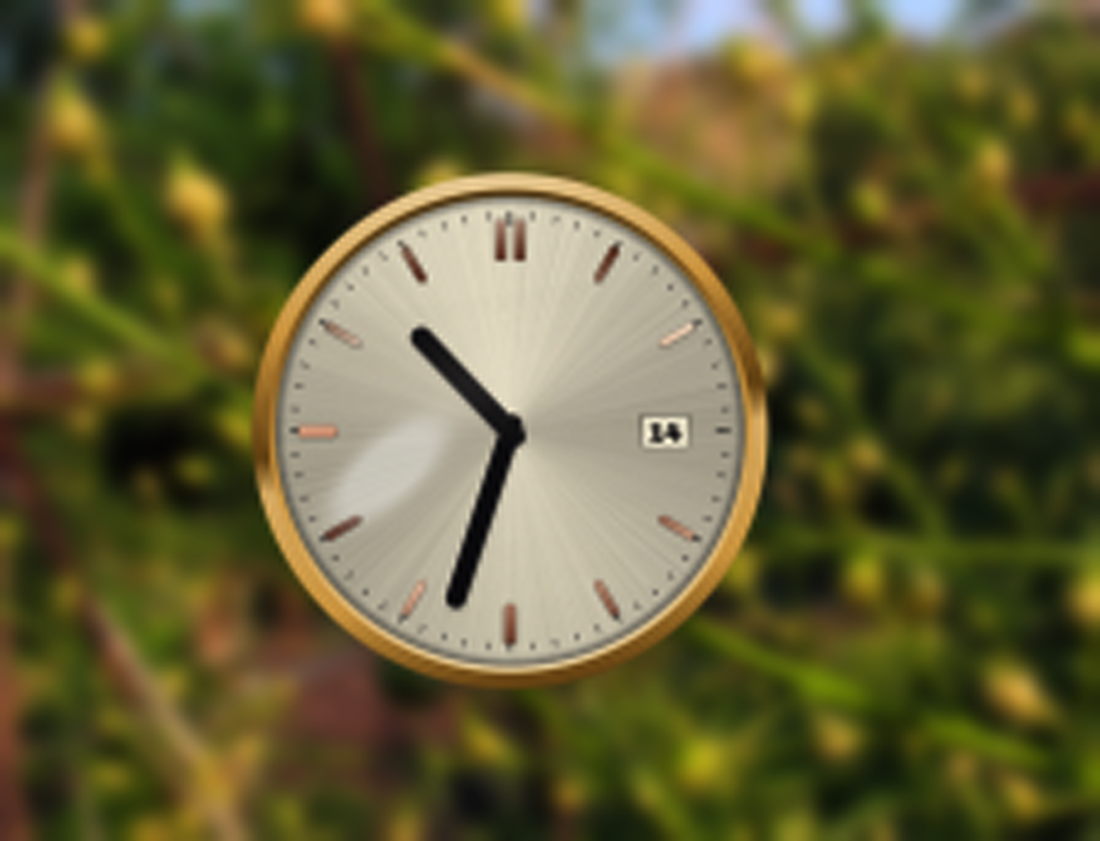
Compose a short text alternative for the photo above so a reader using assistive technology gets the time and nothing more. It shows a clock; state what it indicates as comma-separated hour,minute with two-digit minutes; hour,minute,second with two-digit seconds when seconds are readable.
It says 10,33
